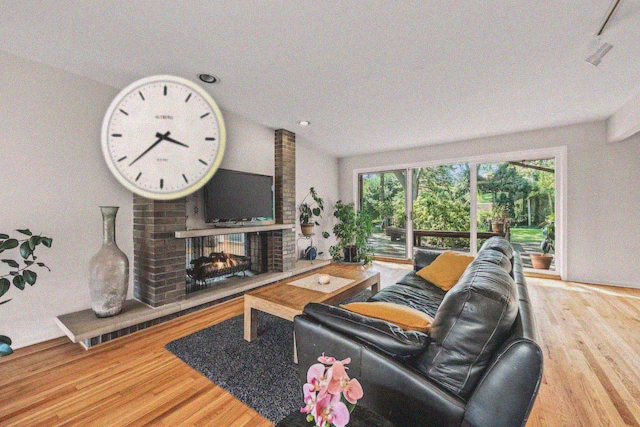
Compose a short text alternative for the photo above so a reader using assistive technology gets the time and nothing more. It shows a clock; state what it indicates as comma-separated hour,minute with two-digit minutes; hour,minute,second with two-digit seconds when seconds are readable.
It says 3,38
